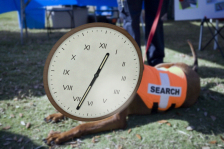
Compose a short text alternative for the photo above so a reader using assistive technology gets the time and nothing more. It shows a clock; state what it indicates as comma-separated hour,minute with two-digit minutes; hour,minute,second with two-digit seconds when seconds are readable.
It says 12,33
